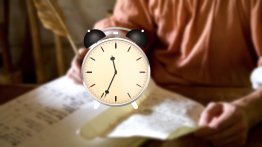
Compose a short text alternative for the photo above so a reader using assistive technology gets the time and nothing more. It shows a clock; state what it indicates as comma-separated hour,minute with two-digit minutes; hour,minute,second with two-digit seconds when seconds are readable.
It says 11,34
